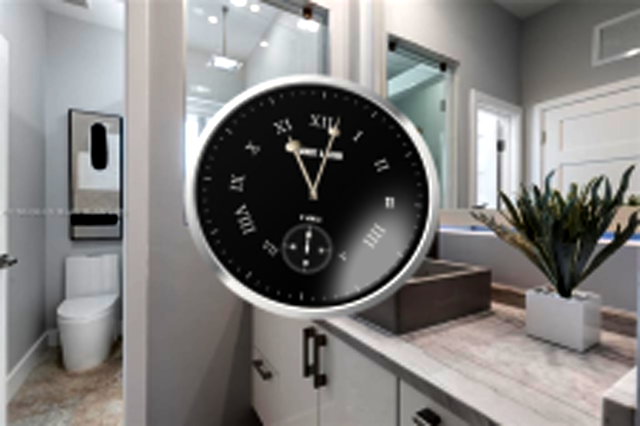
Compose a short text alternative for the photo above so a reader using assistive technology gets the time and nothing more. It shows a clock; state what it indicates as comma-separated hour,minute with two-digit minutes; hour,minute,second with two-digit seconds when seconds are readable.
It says 11,02
